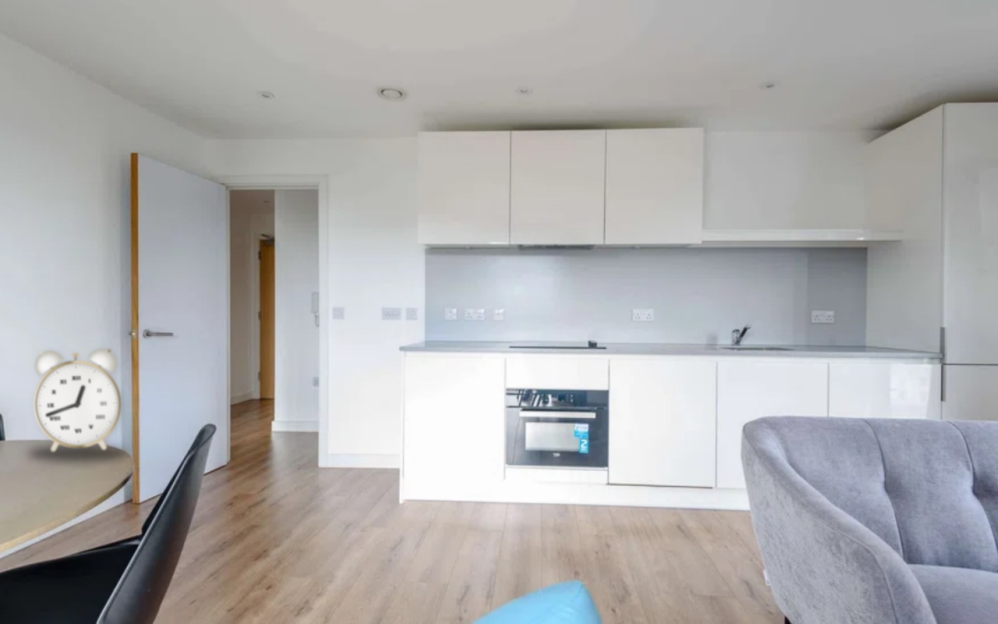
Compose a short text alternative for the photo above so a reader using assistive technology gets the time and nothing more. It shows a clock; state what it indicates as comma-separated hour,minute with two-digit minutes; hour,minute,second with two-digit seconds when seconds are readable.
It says 12,42
